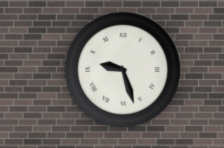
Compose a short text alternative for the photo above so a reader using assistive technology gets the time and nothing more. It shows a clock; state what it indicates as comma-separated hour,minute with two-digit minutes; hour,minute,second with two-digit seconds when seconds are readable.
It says 9,27
